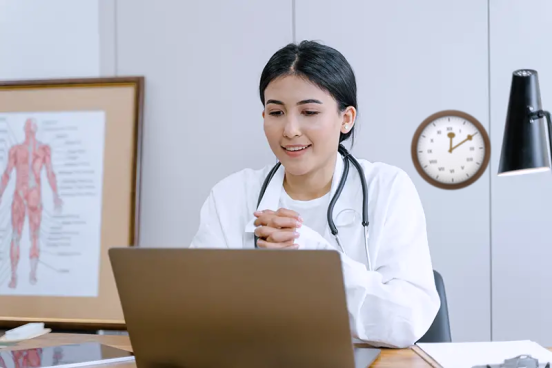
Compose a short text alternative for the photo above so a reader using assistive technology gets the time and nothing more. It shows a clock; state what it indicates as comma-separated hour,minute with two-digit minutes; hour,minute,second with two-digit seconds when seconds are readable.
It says 12,10
